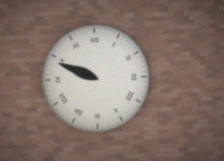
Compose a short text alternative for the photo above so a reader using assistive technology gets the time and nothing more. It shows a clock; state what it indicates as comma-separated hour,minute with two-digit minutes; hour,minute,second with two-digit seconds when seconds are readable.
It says 9,49
